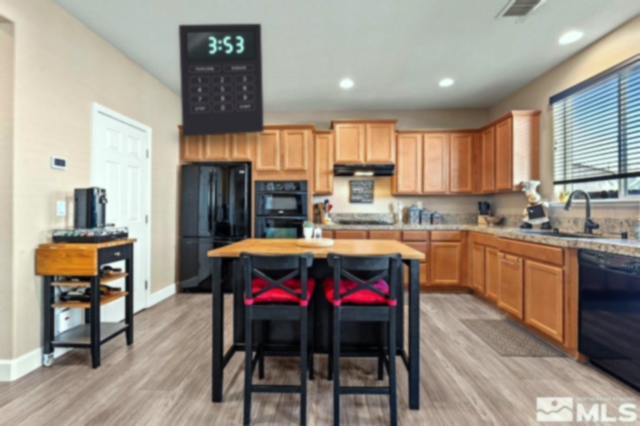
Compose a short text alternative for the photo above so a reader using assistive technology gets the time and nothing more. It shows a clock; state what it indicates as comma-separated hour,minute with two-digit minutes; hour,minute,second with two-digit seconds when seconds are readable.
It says 3,53
